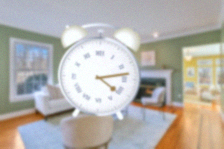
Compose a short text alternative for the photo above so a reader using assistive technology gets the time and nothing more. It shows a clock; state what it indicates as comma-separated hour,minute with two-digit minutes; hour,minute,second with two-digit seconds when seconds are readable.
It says 4,13
